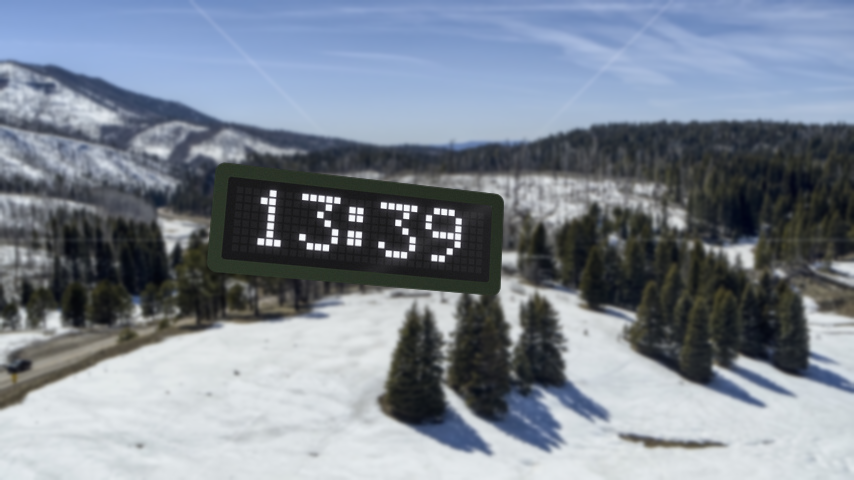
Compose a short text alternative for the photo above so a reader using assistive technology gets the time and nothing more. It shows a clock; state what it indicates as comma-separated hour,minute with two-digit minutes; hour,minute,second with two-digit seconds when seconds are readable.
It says 13,39
